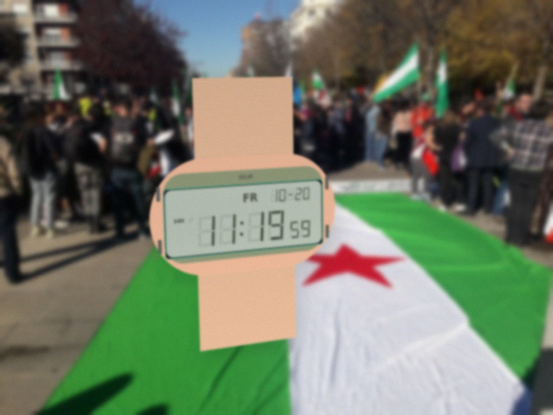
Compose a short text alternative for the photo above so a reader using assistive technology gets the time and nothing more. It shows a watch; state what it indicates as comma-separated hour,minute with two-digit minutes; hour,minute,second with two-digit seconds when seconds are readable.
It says 11,19,59
